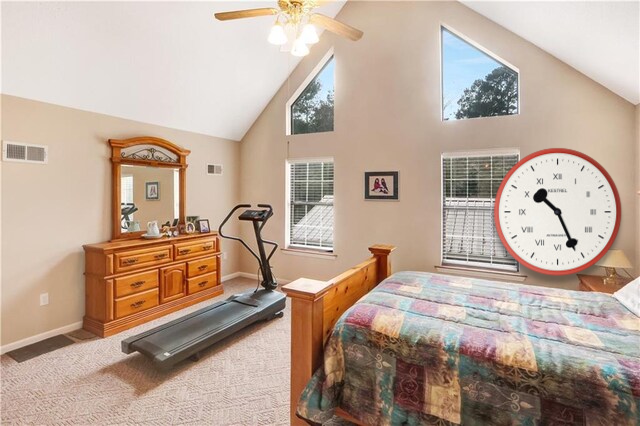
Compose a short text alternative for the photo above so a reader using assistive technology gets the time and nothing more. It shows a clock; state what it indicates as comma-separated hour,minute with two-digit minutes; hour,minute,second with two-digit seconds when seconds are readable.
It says 10,26
